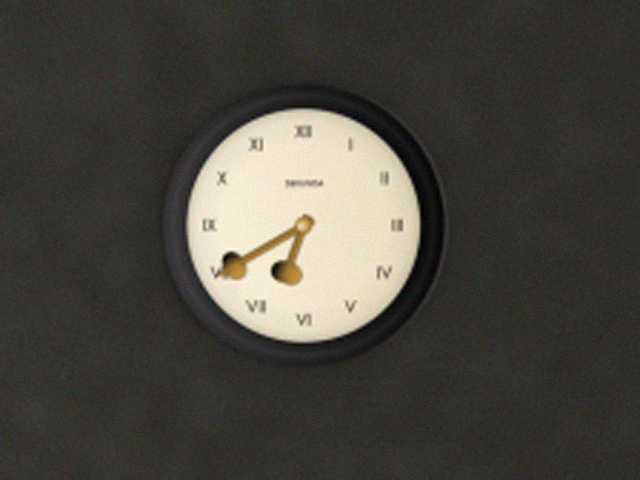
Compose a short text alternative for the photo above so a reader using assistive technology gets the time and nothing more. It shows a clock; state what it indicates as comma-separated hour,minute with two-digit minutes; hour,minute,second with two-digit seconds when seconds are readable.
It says 6,40
